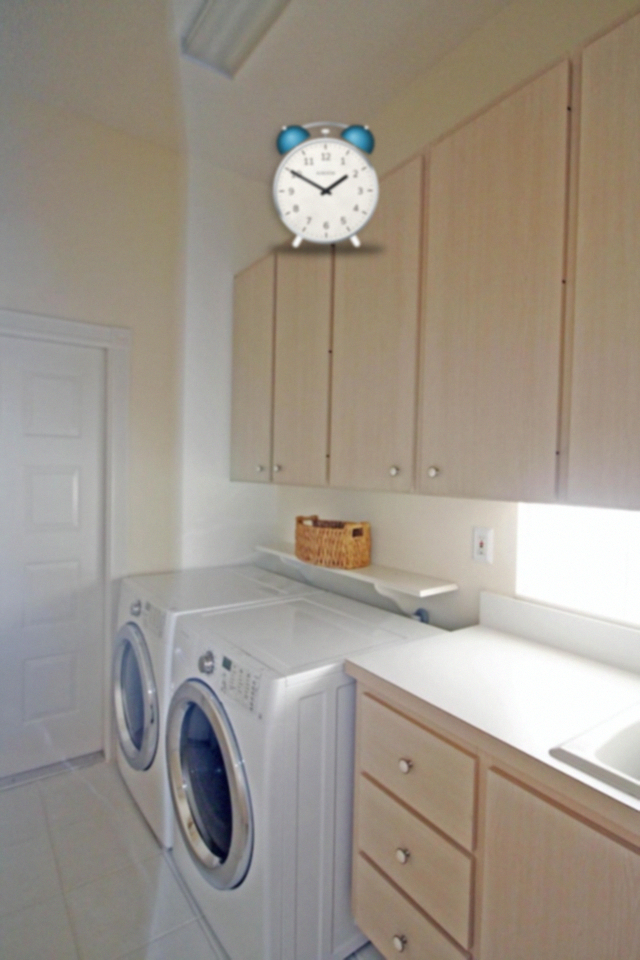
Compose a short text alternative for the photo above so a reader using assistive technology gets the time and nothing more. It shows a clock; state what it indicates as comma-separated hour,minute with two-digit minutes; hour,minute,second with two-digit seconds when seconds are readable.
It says 1,50
